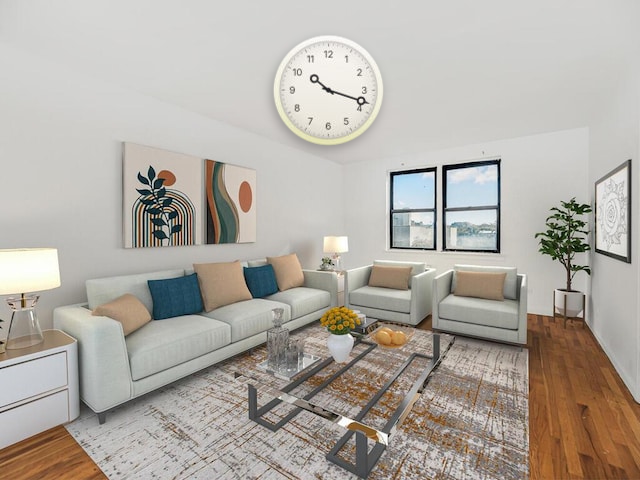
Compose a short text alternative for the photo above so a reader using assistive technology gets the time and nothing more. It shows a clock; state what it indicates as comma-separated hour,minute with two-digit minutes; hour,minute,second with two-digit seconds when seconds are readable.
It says 10,18
